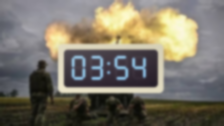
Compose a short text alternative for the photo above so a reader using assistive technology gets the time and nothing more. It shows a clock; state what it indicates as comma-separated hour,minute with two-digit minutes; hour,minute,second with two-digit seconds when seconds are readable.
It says 3,54
